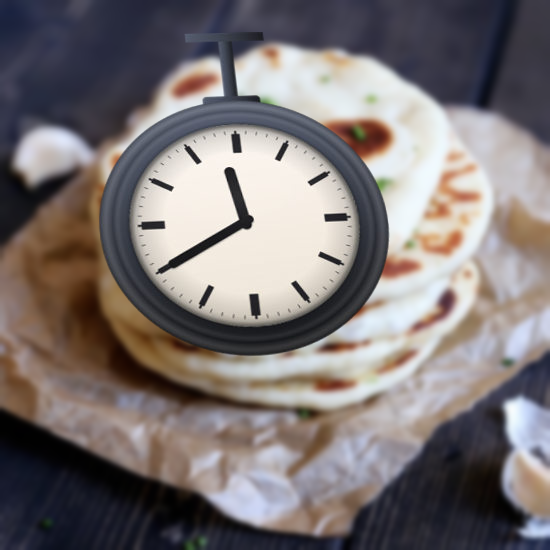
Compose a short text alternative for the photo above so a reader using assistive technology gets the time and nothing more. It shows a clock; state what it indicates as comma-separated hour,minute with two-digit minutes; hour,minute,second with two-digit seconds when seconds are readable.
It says 11,40
